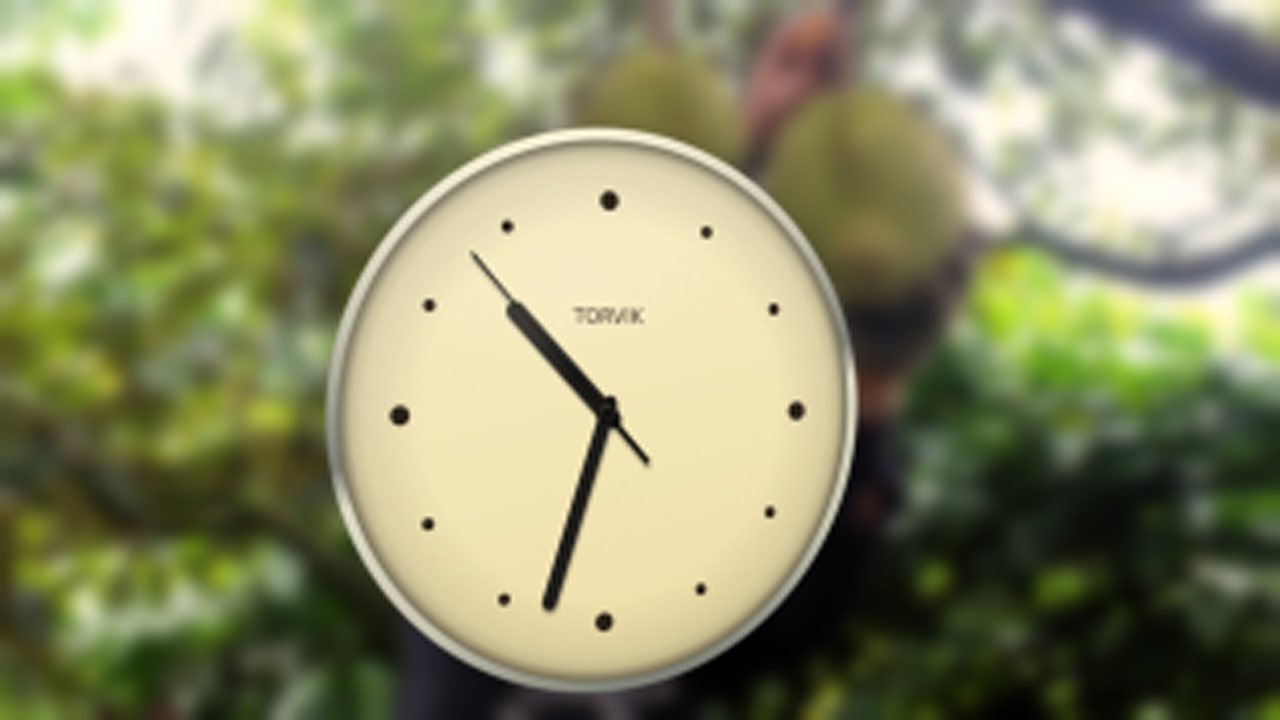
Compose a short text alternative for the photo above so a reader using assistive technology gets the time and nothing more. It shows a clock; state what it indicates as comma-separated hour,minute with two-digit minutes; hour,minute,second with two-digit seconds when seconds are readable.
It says 10,32,53
